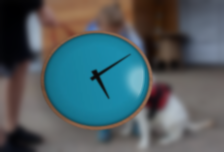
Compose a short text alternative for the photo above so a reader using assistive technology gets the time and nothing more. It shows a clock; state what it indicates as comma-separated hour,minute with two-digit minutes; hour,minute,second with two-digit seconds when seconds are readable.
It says 5,09
